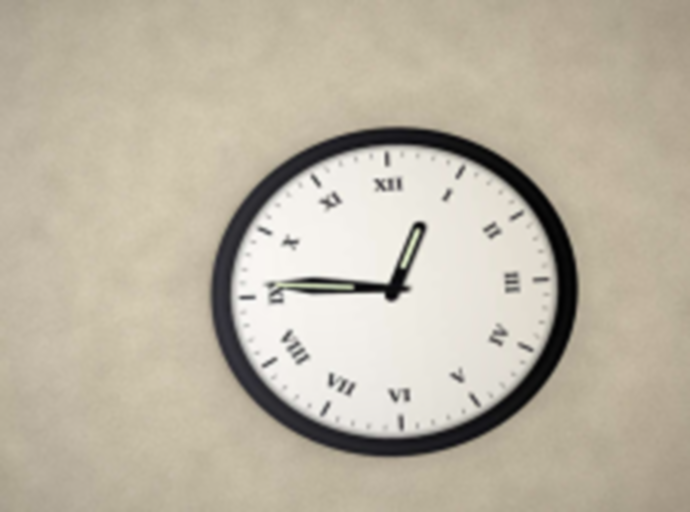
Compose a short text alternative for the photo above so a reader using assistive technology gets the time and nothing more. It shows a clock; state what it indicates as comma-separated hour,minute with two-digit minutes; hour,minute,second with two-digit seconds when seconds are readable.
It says 12,46
